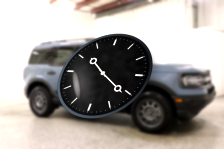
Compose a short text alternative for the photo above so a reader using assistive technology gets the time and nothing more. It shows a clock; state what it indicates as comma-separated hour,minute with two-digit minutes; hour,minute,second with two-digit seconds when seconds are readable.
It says 10,21
